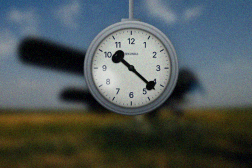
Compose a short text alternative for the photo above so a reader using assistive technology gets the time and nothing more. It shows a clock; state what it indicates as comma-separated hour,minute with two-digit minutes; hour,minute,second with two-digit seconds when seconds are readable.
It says 10,22
